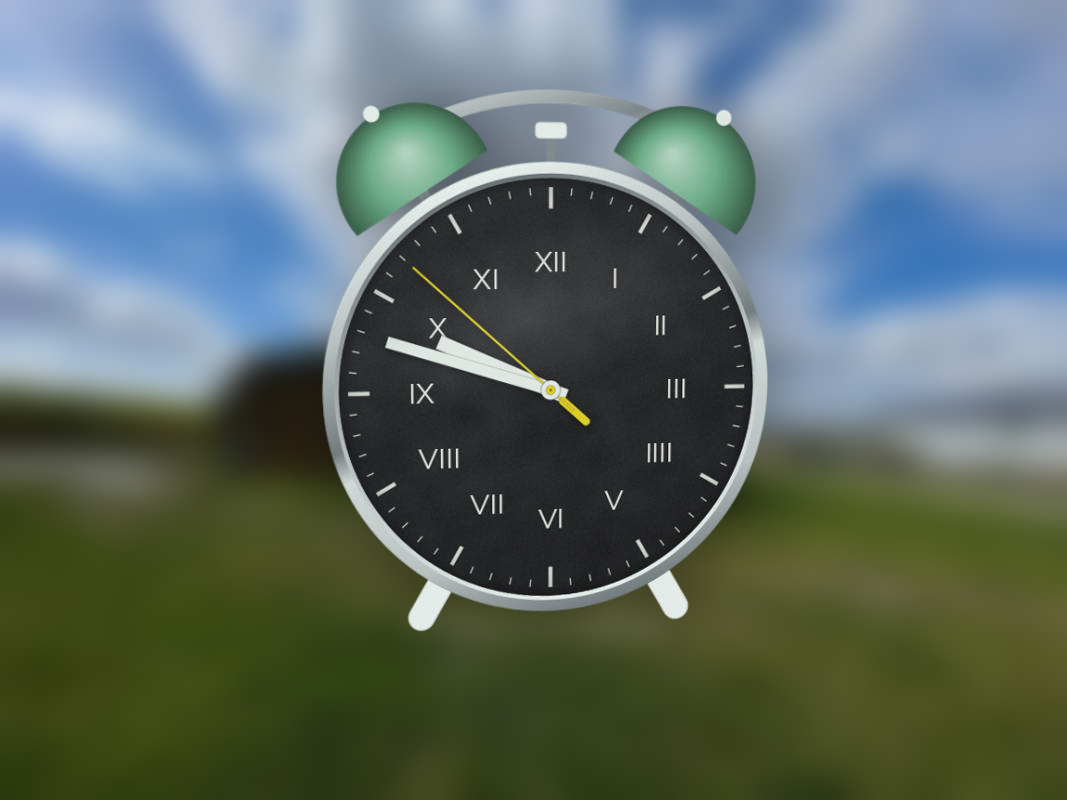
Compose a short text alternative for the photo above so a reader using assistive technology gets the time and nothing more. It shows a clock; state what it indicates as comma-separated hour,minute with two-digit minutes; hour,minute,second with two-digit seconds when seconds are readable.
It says 9,47,52
